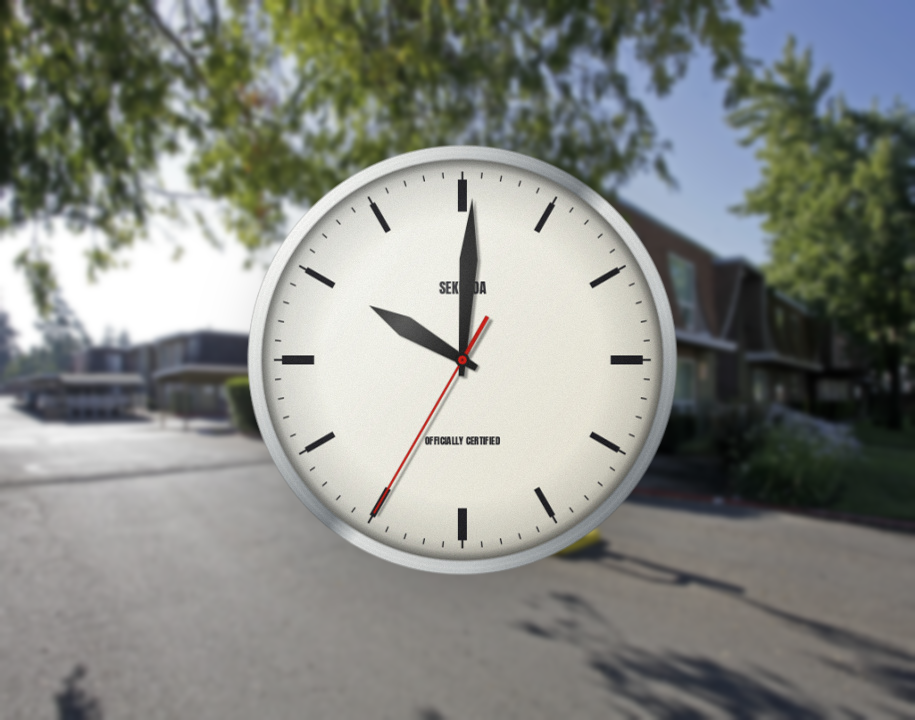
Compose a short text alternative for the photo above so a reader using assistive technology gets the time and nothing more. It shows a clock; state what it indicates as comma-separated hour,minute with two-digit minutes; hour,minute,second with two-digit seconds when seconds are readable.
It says 10,00,35
